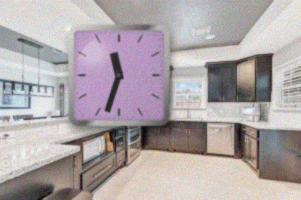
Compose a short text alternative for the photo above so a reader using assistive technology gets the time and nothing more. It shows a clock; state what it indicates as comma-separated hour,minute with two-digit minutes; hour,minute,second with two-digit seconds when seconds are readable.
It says 11,33
